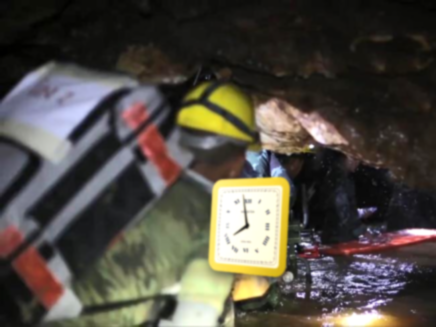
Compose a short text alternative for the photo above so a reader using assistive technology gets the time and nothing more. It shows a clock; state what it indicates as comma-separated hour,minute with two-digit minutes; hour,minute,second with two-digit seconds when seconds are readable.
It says 7,58
